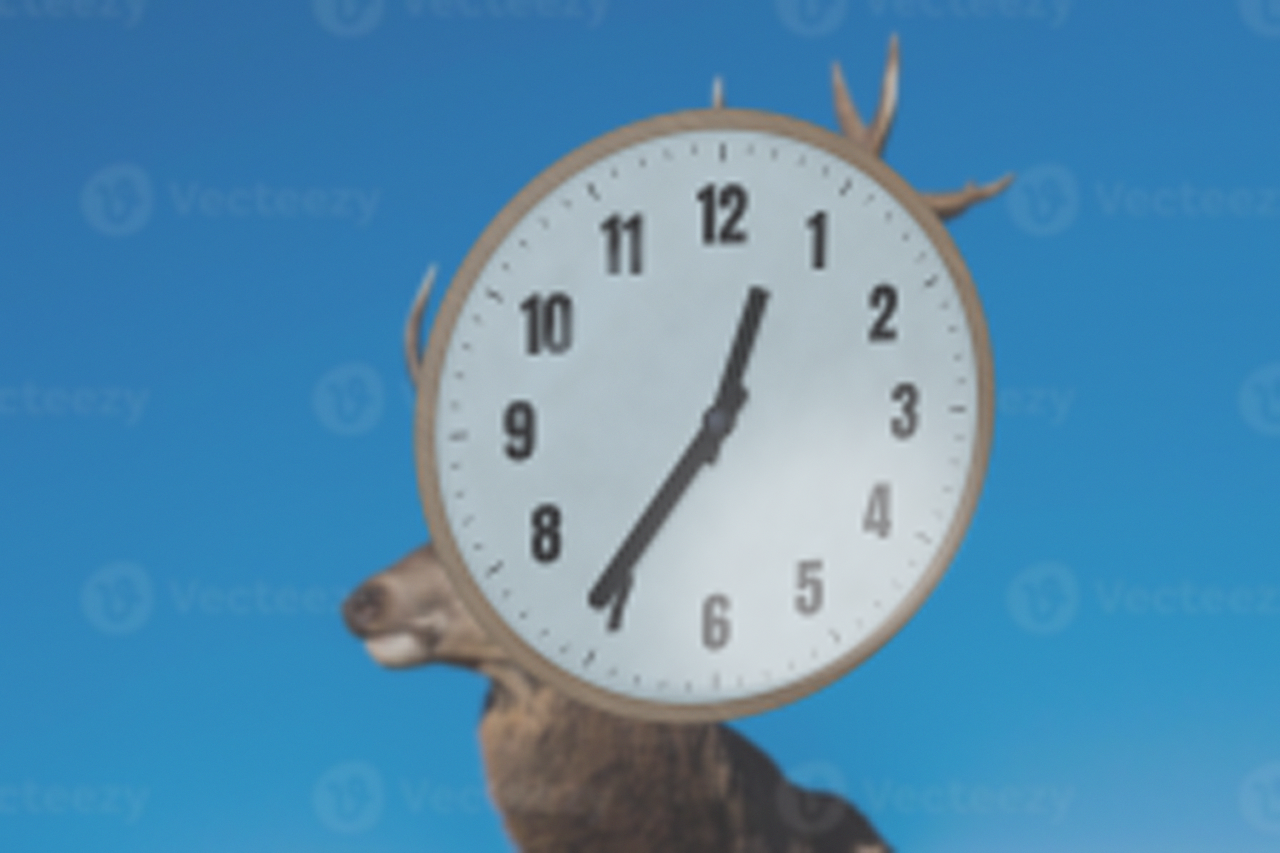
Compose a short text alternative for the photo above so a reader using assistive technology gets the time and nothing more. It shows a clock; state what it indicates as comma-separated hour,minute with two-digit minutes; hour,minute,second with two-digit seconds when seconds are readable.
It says 12,36
